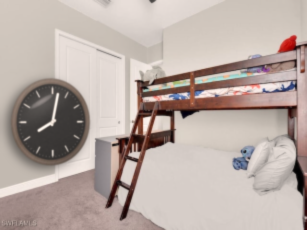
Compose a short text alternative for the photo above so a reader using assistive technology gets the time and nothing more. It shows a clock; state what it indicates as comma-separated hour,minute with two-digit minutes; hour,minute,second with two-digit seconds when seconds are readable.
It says 8,02
